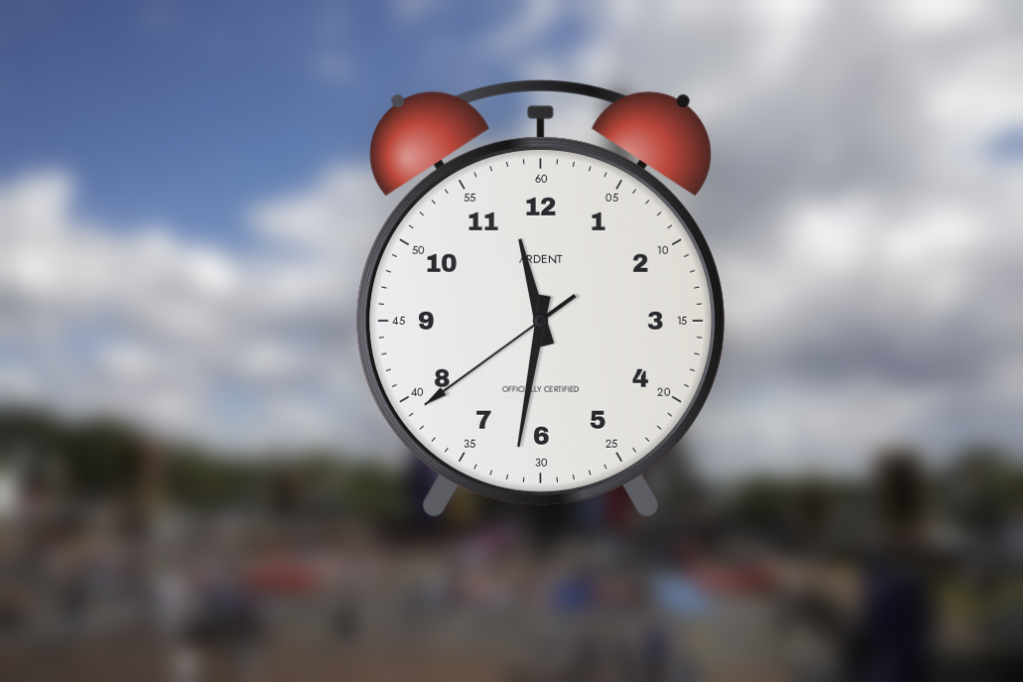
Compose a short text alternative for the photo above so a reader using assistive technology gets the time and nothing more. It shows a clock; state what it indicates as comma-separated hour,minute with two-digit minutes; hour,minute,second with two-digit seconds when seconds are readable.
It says 11,31,39
